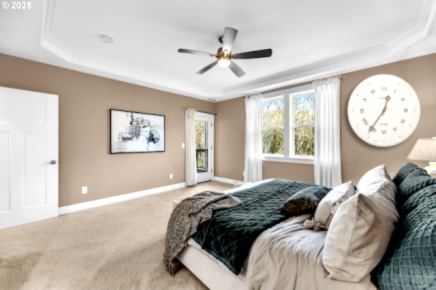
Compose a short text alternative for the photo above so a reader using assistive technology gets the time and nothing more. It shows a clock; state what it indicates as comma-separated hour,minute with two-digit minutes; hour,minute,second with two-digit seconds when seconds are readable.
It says 12,36
